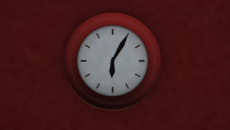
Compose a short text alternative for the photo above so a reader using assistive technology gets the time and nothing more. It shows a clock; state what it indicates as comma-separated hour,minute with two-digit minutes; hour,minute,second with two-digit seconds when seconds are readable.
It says 6,05
